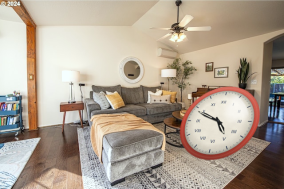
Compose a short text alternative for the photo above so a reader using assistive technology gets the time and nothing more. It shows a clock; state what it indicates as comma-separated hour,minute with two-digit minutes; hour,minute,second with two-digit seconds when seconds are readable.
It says 4,49
